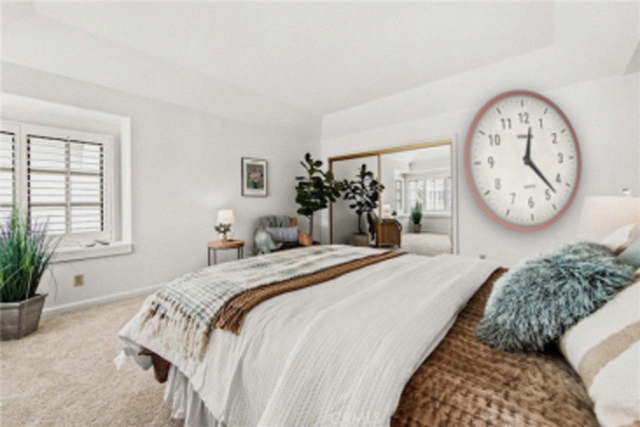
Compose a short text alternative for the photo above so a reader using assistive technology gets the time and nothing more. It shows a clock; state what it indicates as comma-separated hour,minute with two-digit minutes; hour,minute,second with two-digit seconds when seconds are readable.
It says 12,23
